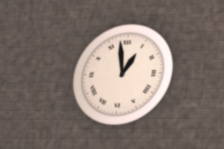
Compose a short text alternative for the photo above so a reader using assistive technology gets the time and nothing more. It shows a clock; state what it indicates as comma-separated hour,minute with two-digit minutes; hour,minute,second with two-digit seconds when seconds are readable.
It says 12,58
